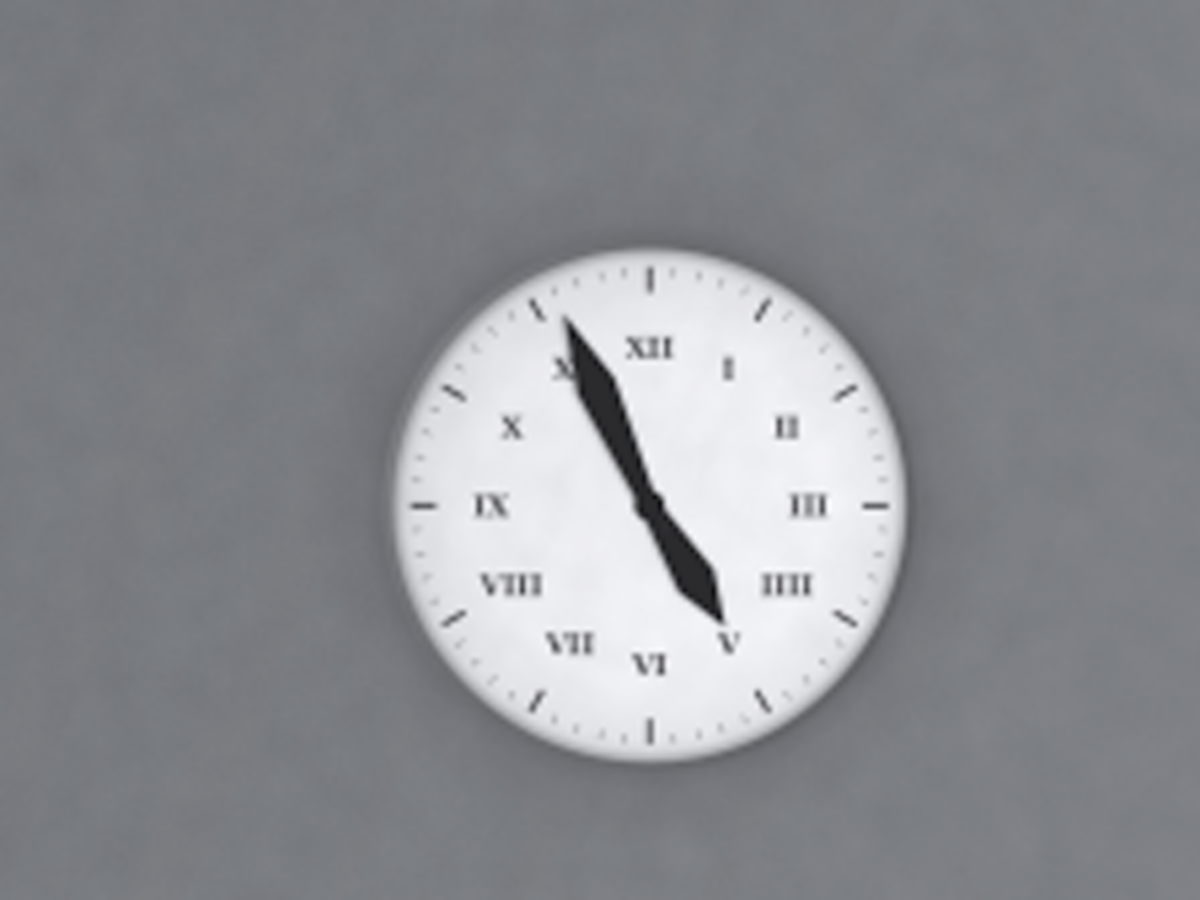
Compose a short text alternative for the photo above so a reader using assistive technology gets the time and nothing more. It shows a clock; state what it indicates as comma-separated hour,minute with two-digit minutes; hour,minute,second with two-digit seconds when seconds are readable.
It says 4,56
